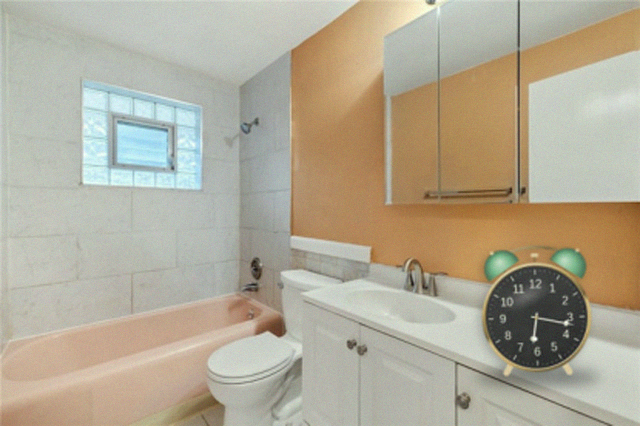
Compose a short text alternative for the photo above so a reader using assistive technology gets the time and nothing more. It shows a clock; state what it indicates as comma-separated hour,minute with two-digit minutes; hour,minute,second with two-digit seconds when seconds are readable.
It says 6,17
